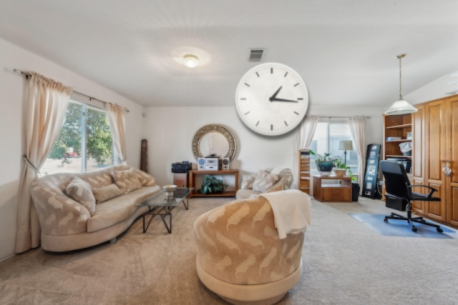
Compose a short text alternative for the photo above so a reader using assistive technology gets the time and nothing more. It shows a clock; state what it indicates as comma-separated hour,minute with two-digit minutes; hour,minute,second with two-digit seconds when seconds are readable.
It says 1,16
